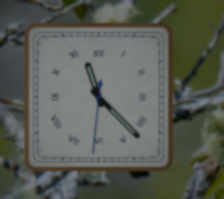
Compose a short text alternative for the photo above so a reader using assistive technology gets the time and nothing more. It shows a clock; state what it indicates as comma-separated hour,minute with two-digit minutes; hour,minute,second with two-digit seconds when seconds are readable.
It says 11,22,31
